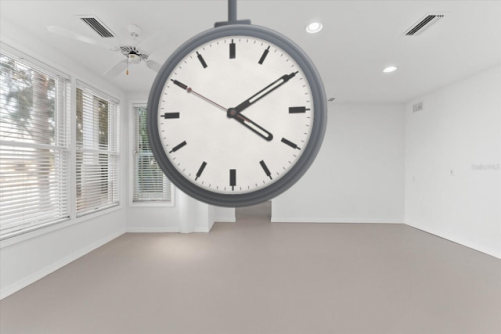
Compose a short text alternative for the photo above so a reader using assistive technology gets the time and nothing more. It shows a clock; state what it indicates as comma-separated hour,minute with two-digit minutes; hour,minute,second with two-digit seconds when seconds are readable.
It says 4,09,50
